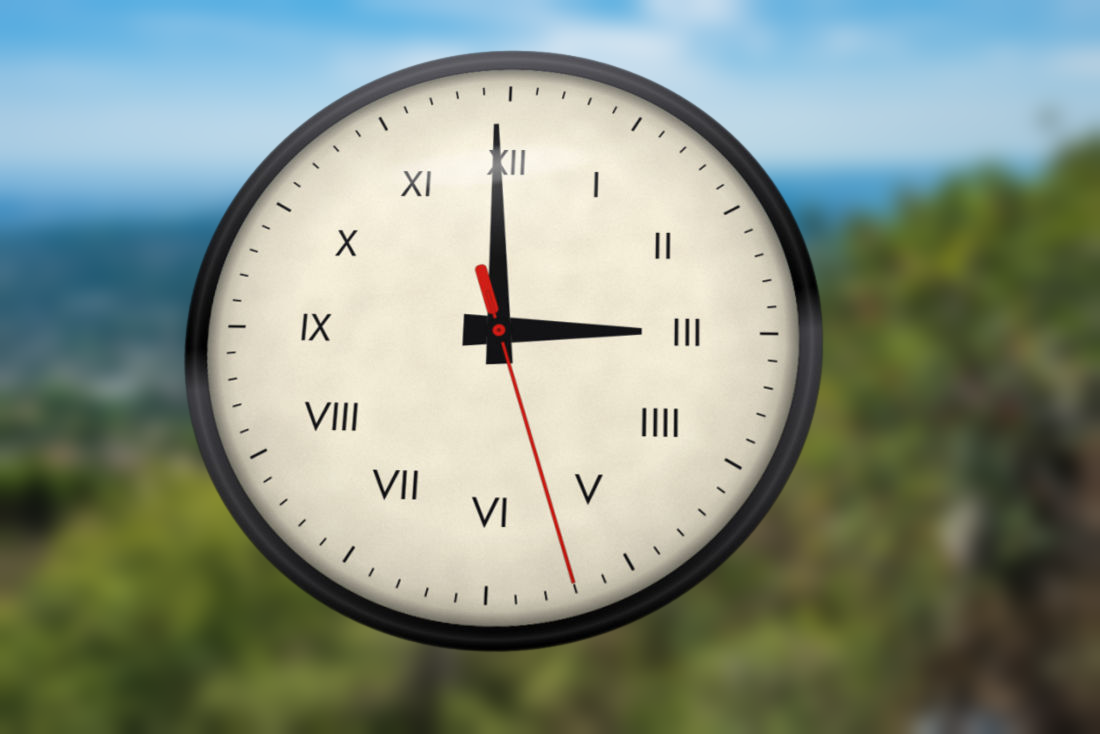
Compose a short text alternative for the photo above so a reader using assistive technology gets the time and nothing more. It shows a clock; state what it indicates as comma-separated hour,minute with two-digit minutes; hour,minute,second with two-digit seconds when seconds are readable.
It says 2,59,27
